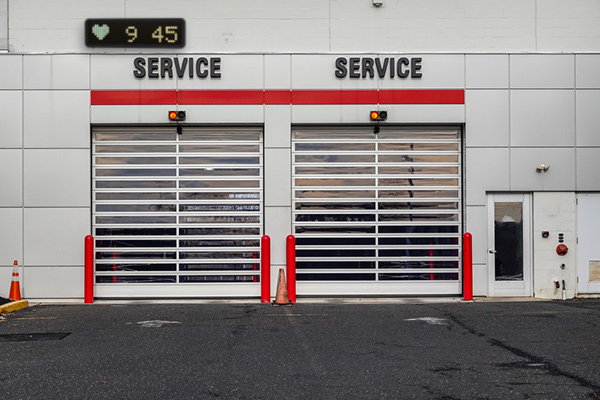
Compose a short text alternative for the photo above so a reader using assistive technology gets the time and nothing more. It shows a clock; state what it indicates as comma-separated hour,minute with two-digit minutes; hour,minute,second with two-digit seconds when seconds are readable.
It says 9,45
